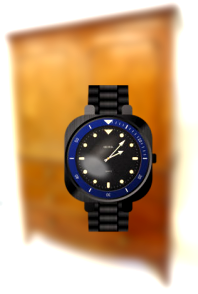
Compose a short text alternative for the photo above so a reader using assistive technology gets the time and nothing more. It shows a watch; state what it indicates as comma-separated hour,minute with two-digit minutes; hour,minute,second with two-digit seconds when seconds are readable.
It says 2,07
